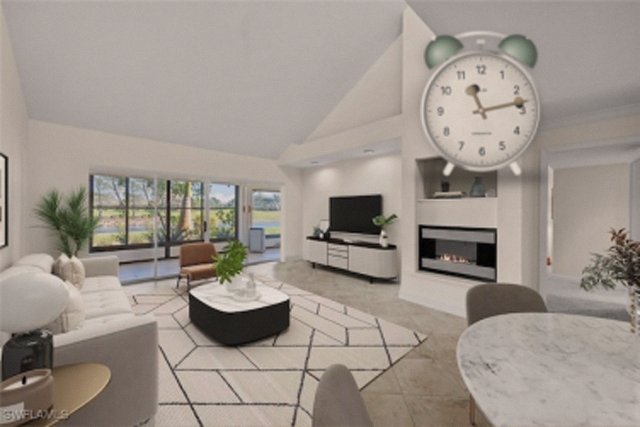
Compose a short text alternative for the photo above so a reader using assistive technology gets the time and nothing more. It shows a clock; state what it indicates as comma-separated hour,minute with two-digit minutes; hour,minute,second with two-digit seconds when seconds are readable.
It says 11,13
